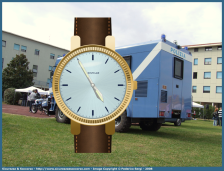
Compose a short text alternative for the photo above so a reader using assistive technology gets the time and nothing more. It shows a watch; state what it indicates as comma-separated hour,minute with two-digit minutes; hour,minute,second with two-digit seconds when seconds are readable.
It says 4,55
